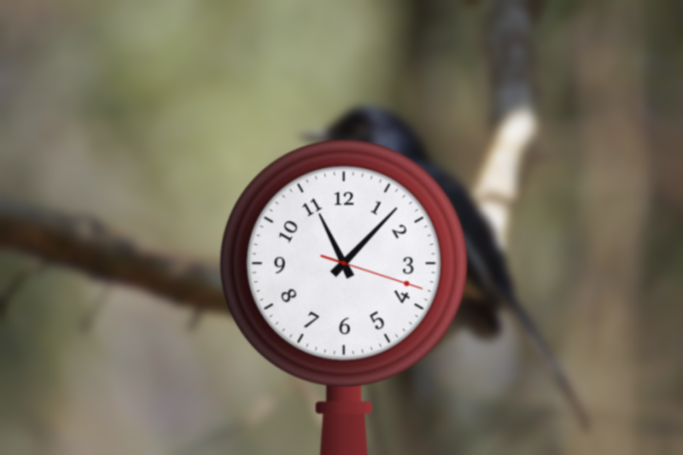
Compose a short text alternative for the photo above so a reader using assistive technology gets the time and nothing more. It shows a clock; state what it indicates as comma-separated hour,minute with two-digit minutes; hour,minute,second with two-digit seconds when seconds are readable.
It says 11,07,18
